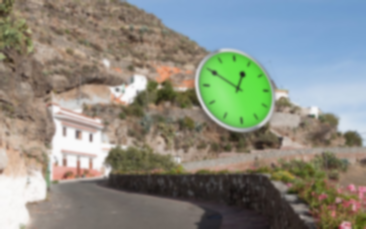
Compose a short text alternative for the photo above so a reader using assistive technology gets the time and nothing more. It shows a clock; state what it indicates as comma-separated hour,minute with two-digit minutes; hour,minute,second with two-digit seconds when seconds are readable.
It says 12,50
